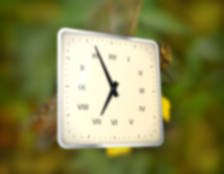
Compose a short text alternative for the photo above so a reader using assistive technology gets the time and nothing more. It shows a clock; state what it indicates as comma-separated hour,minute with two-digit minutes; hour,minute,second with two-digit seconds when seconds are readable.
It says 6,56
